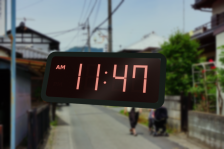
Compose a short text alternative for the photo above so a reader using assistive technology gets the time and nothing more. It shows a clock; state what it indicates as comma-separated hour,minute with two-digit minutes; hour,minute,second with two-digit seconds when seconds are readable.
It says 11,47
